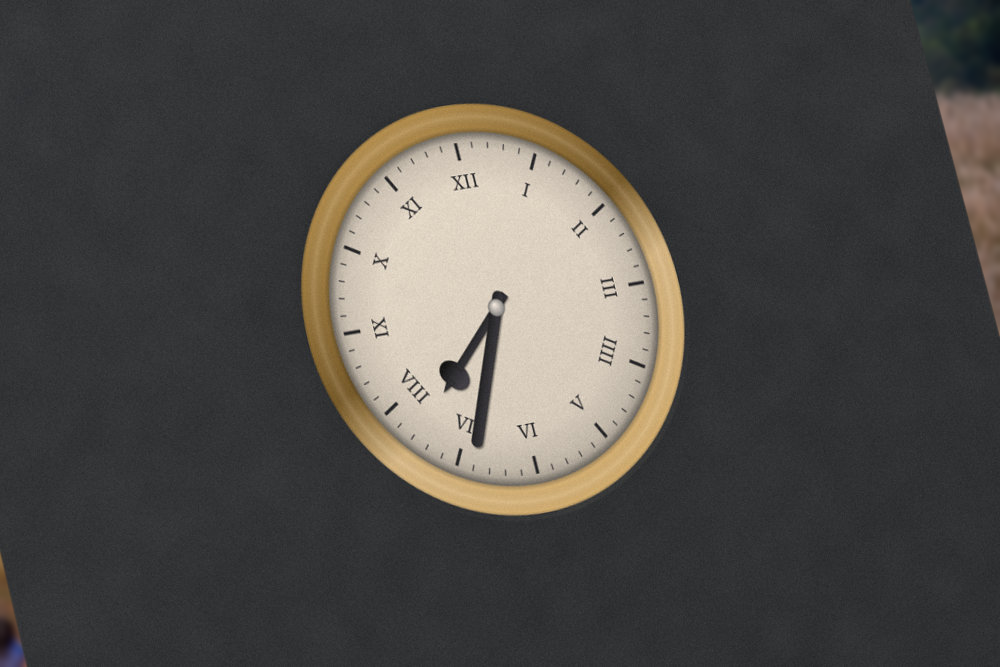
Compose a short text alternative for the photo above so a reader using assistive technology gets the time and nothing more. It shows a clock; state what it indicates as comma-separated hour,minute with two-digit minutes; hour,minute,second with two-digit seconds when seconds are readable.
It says 7,34
